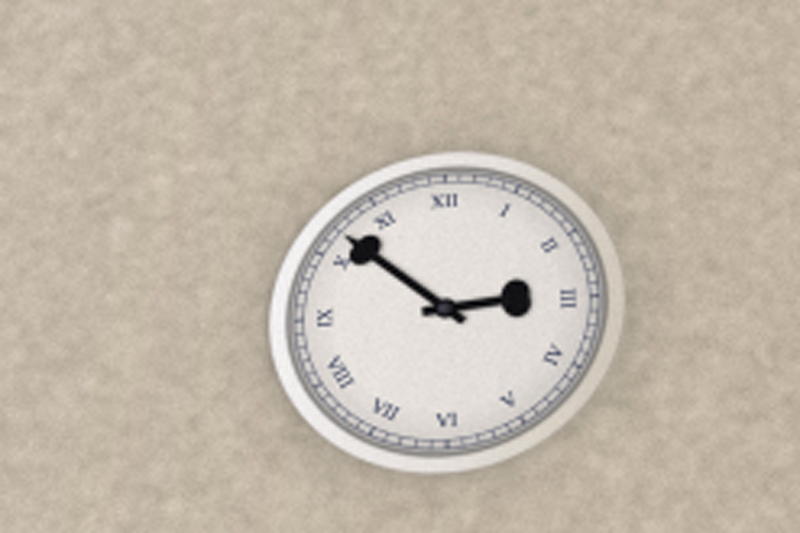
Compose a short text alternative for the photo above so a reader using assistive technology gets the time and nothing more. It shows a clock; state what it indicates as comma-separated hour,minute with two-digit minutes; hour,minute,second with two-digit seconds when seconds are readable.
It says 2,52
